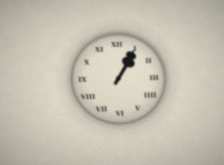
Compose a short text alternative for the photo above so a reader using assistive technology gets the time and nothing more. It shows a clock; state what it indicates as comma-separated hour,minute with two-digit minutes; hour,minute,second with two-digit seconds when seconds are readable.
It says 1,05
